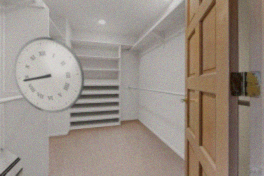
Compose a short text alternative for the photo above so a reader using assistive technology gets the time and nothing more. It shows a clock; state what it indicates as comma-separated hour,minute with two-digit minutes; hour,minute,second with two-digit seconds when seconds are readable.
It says 8,44
